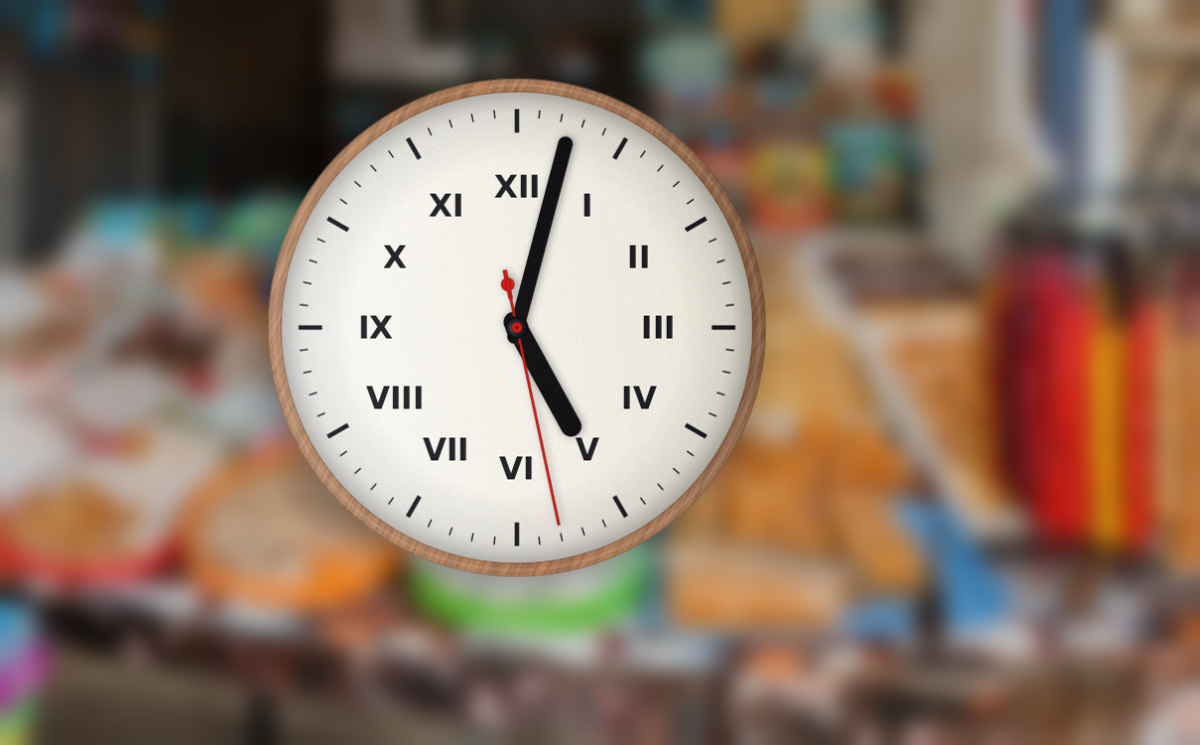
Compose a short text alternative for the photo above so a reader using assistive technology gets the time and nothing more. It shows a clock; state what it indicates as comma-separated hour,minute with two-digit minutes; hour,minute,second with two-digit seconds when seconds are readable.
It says 5,02,28
